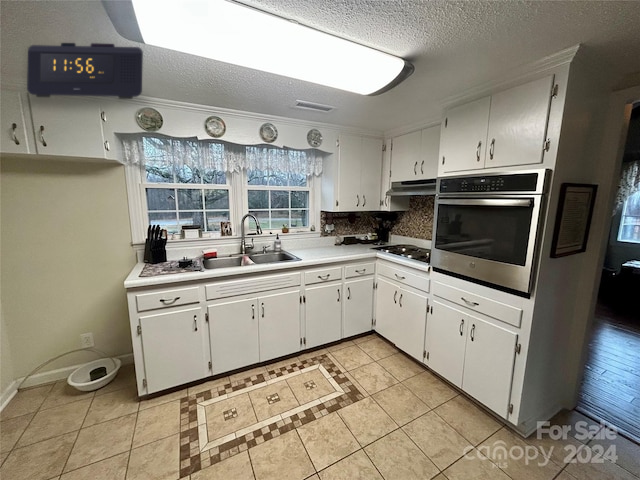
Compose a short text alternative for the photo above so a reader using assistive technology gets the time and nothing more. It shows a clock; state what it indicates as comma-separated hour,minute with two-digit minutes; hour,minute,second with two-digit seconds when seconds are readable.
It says 11,56
